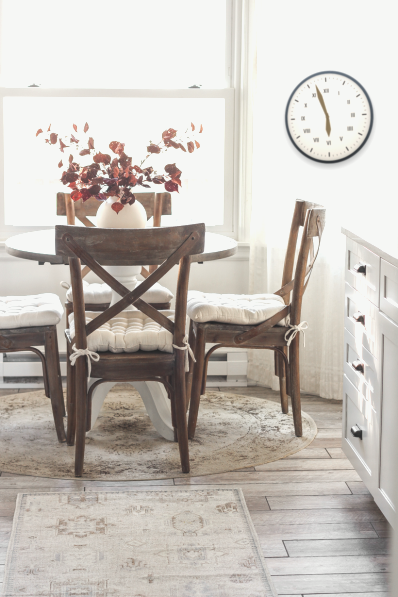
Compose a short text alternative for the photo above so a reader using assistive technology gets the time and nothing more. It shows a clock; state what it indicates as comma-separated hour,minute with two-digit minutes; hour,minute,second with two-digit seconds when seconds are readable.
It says 5,57
